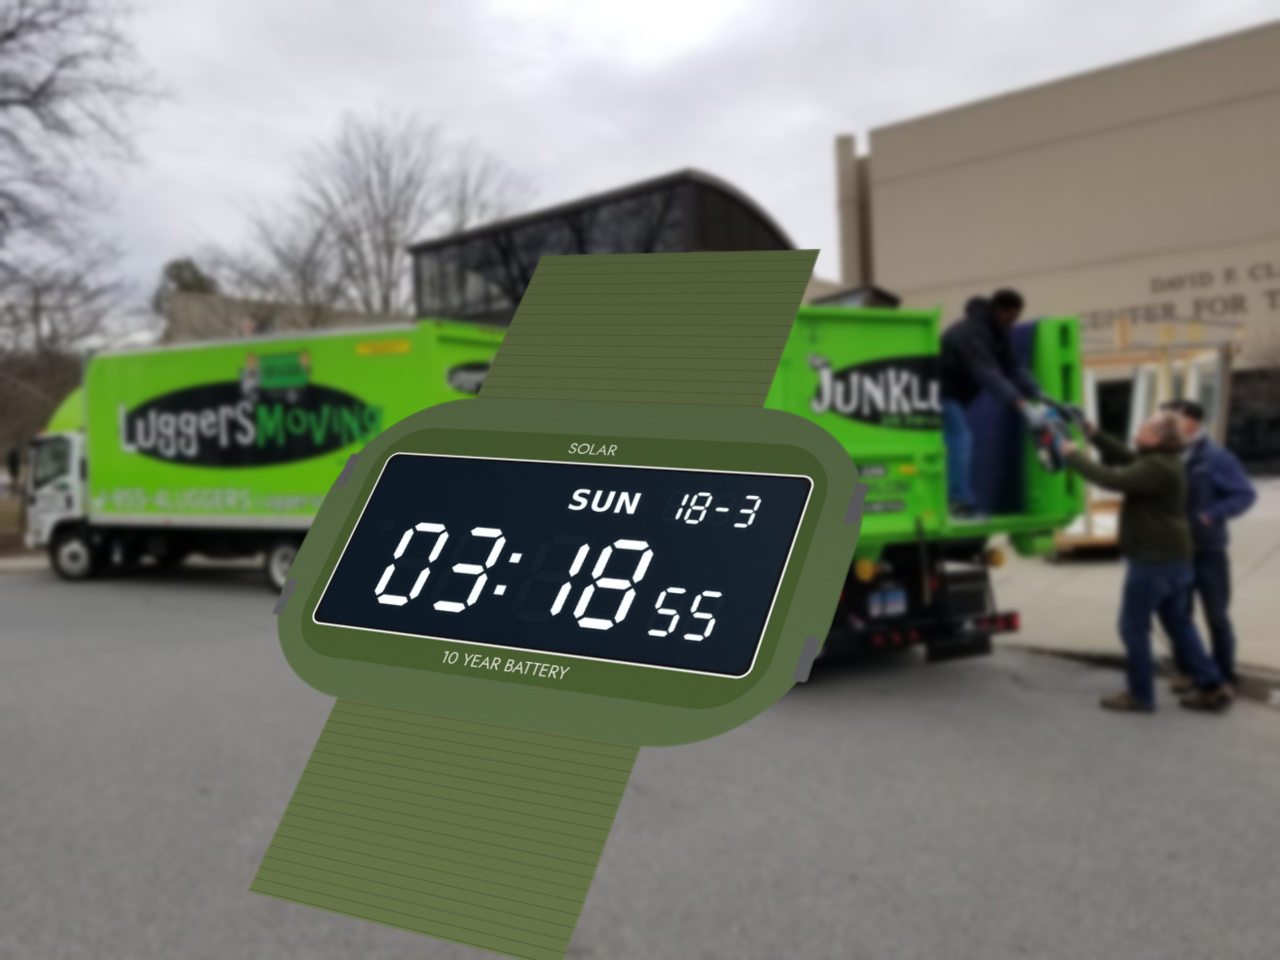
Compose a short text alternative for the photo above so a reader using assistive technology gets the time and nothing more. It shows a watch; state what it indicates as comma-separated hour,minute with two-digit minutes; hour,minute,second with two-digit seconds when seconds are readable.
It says 3,18,55
